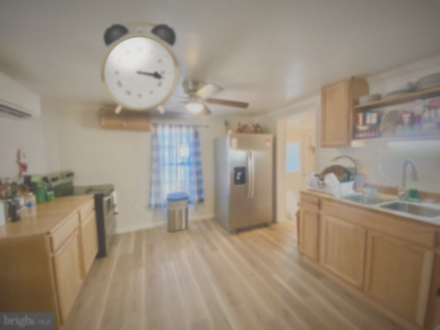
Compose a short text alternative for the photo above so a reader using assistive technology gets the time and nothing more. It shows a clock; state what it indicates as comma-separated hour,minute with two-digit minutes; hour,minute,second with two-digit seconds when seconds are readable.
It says 3,17
